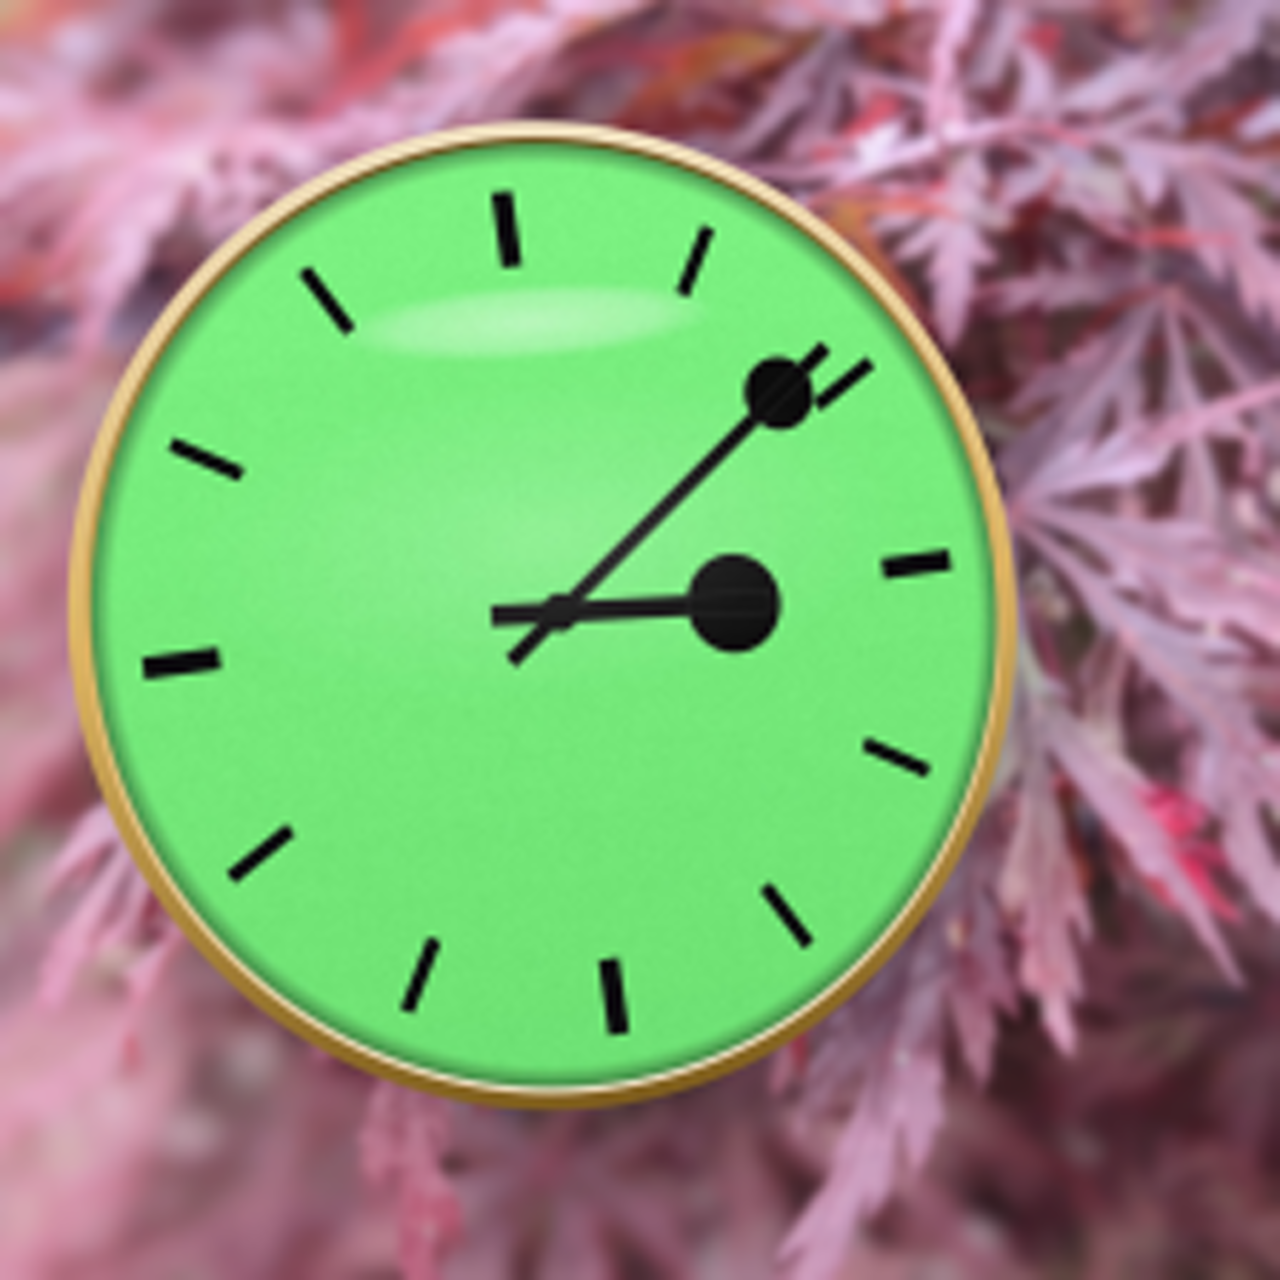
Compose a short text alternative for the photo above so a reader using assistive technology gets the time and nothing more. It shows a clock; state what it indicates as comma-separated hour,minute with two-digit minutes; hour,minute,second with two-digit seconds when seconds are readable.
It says 3,09
